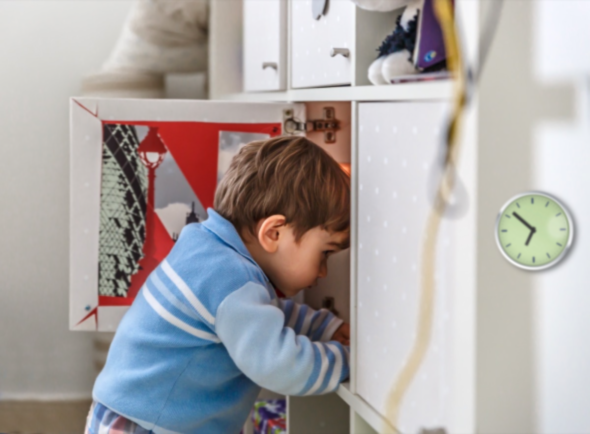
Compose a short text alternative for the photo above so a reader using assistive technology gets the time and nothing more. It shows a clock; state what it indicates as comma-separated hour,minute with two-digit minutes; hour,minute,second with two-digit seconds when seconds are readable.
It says 6,52
